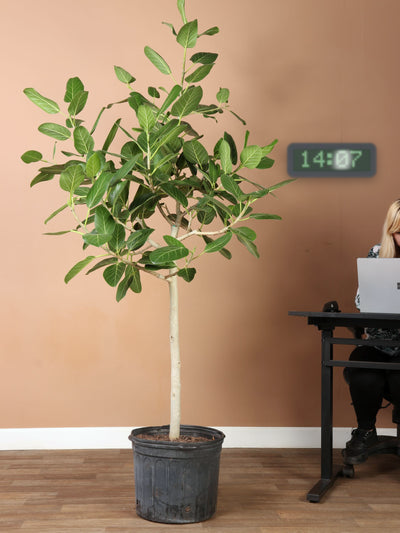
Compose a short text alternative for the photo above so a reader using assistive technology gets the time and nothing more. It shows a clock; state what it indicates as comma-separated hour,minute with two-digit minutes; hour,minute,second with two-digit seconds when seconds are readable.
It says 14,07
